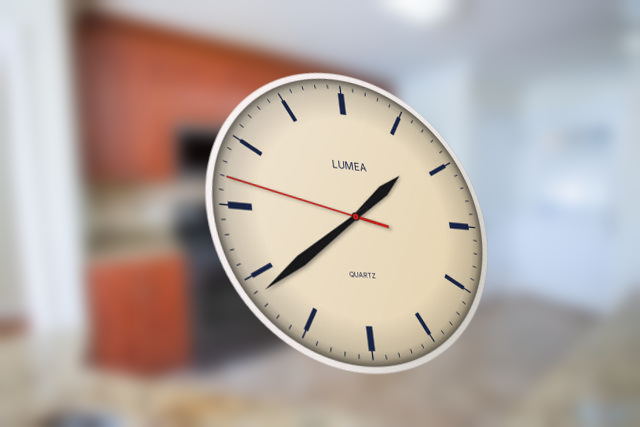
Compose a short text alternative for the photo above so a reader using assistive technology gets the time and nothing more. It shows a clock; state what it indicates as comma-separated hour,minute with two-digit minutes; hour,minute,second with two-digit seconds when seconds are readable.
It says 1,38,47
